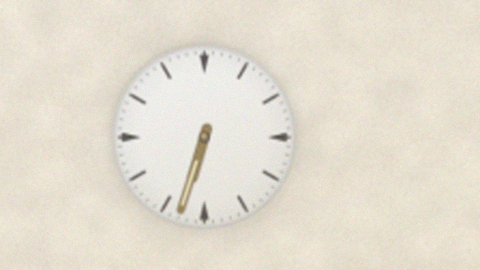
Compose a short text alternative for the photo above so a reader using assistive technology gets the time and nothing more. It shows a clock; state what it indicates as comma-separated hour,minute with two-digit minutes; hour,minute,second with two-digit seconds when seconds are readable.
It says 6,33
